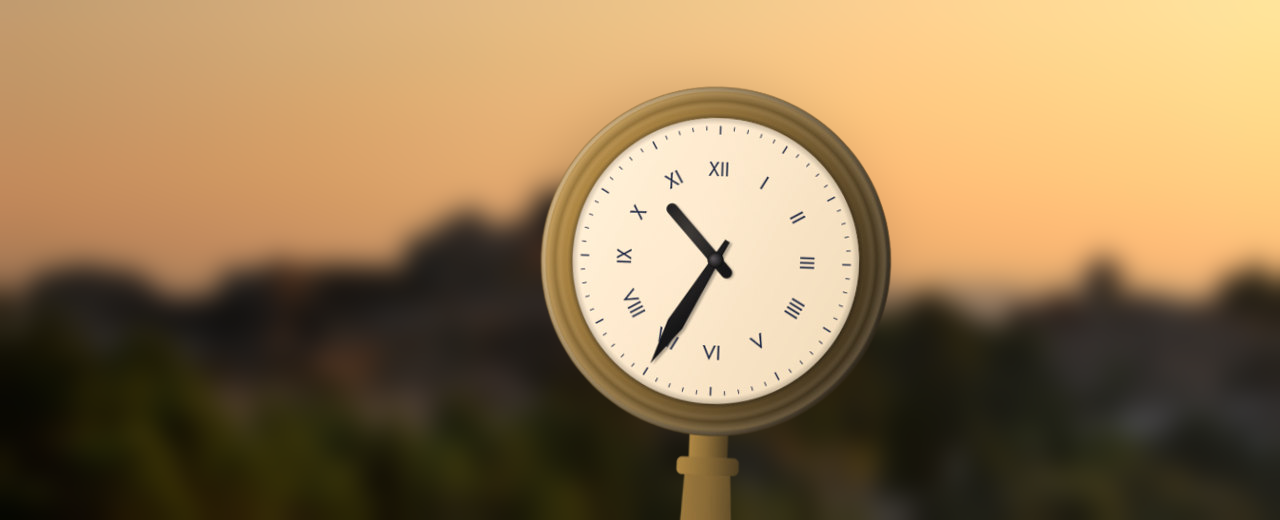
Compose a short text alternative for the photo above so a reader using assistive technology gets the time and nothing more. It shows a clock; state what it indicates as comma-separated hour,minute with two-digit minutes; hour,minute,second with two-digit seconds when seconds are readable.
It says 10,35
